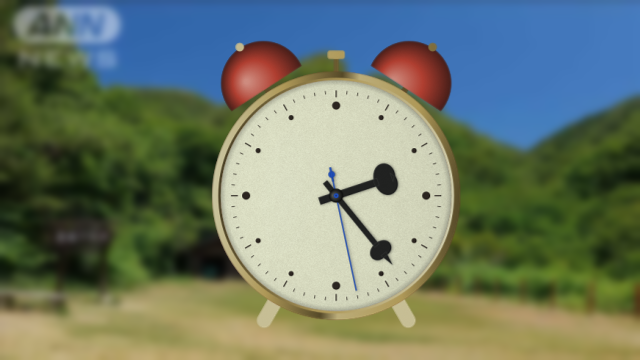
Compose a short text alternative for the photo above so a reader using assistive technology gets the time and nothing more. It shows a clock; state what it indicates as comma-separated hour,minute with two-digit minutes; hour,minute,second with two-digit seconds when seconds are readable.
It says 2,23,28
